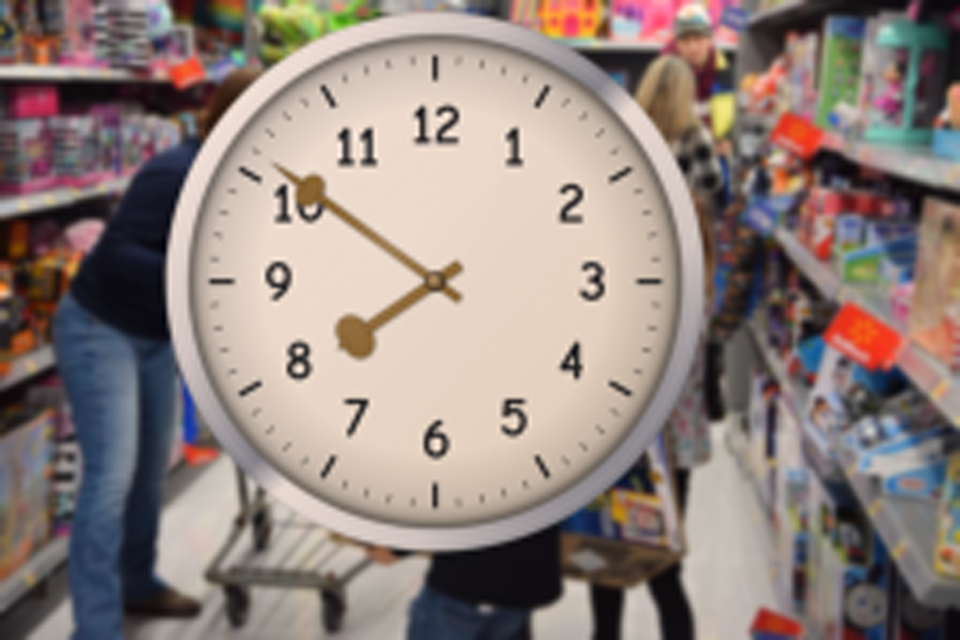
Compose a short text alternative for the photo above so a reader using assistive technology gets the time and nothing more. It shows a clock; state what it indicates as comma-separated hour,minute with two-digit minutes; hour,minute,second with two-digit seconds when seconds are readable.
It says 7,51
